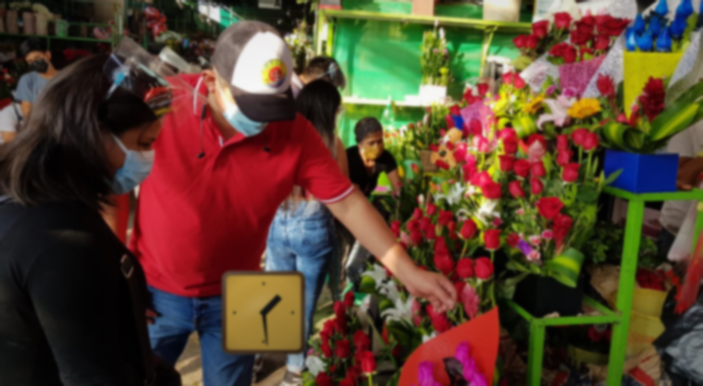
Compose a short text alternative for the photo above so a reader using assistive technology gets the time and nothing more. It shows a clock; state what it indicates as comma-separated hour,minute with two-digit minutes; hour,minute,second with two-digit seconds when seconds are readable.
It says 1,29
